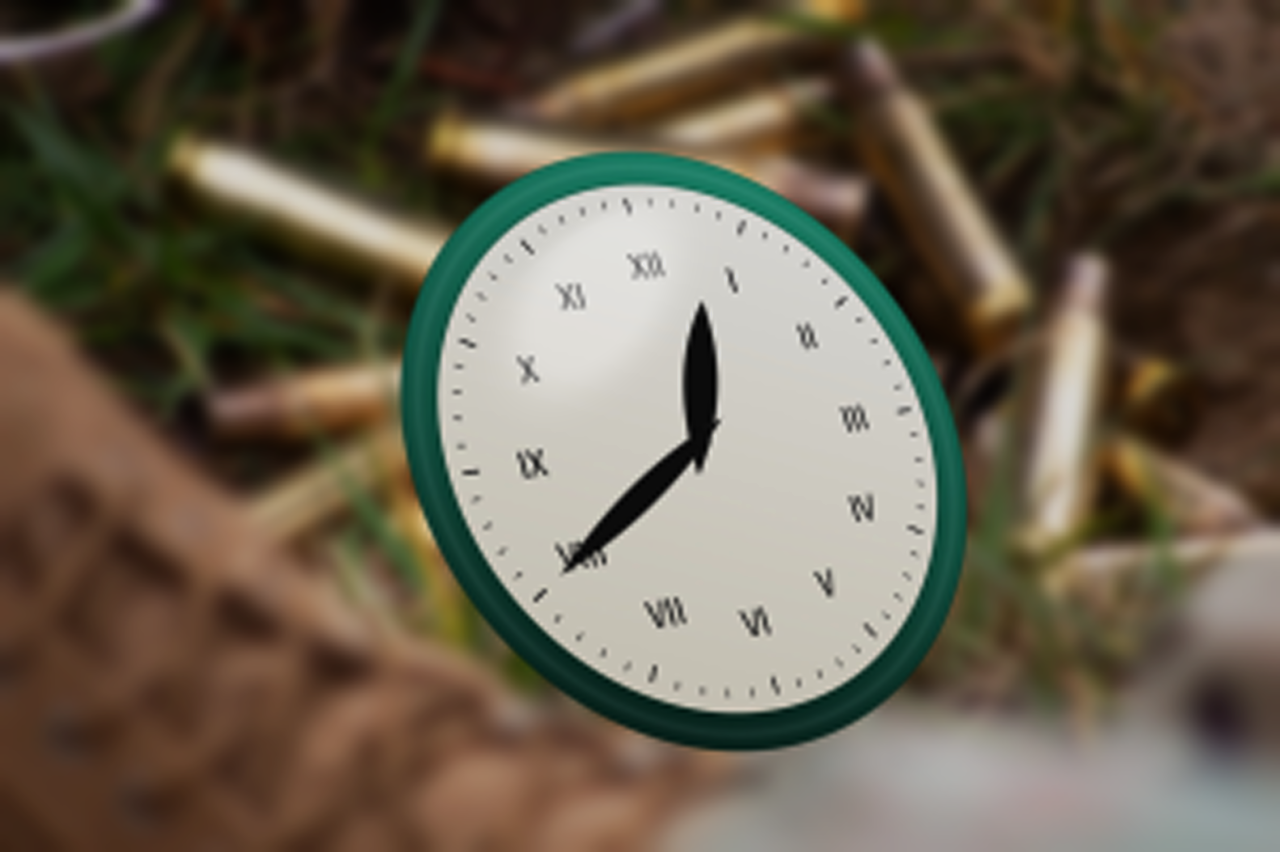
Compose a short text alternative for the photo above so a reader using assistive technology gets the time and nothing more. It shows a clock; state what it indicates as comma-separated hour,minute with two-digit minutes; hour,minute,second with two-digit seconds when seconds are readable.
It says 12,40
